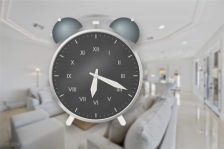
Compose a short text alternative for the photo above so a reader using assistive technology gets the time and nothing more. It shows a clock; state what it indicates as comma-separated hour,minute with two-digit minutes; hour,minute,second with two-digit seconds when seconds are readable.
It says 6,19
